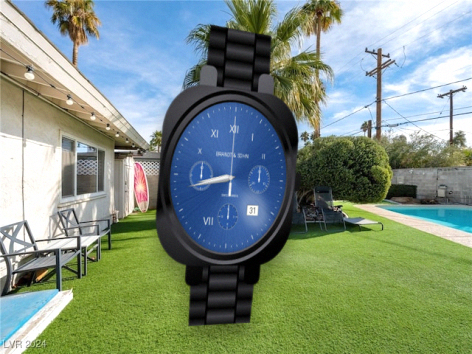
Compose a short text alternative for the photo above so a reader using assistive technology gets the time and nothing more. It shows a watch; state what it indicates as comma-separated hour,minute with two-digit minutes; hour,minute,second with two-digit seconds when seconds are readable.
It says 8,43
